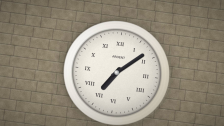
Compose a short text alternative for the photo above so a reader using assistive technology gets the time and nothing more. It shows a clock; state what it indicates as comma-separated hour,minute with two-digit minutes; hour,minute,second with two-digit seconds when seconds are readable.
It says 7,08
